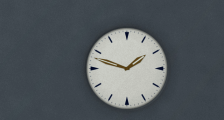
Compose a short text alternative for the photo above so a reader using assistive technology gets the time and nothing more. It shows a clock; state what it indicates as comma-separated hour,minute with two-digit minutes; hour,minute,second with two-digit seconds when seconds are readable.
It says 1,48
